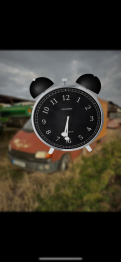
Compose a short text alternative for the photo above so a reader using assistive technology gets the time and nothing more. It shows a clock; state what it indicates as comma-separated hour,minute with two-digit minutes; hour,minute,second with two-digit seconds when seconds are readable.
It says 6,31
